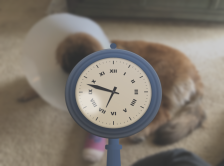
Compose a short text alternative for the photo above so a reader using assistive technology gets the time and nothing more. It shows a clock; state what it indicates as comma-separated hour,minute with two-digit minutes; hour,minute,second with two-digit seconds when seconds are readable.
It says 6,48
